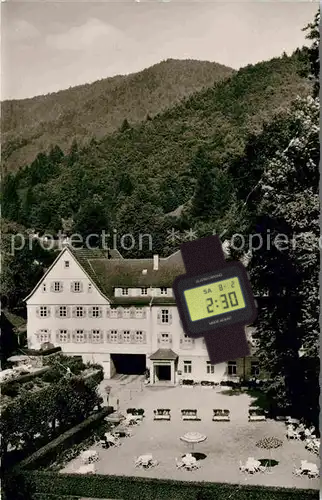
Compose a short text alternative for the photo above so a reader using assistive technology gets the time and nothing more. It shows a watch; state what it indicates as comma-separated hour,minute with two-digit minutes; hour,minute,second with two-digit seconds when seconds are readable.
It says 2,30
